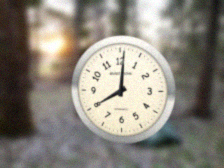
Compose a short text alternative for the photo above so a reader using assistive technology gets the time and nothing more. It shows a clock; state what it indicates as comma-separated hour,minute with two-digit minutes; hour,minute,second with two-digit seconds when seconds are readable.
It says 8,01
